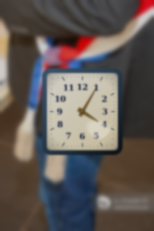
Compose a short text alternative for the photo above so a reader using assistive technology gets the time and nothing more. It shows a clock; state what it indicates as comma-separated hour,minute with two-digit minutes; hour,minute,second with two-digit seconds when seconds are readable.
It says 4,05
